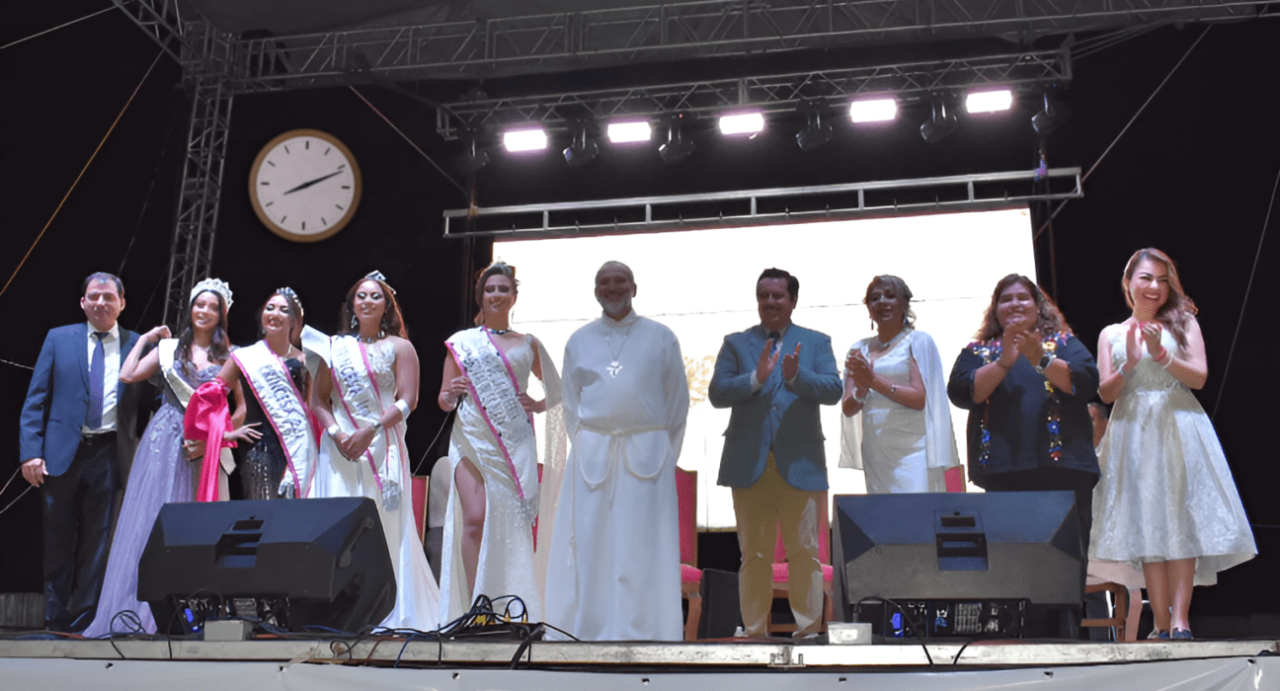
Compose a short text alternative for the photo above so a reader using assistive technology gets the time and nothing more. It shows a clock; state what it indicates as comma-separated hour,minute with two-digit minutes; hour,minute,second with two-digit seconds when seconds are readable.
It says 8,11
